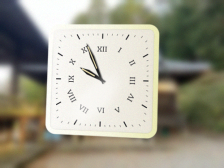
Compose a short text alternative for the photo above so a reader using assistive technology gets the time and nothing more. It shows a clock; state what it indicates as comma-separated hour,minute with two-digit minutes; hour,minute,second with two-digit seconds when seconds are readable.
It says 9,56
